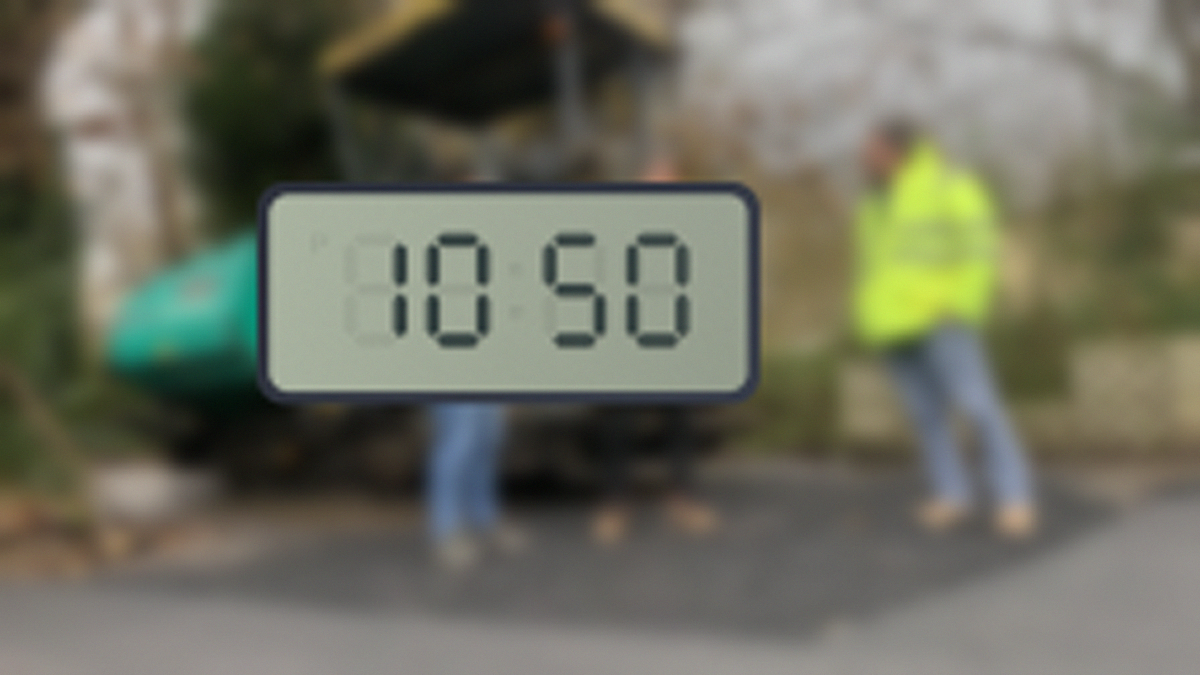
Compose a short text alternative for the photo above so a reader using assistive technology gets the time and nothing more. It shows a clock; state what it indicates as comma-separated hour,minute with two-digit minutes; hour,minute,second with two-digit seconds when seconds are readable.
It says 10,50
